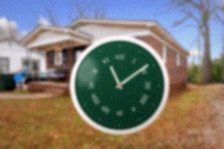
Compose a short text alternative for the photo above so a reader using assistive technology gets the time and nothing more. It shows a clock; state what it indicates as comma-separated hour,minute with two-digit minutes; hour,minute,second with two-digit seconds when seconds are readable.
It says 11,09
